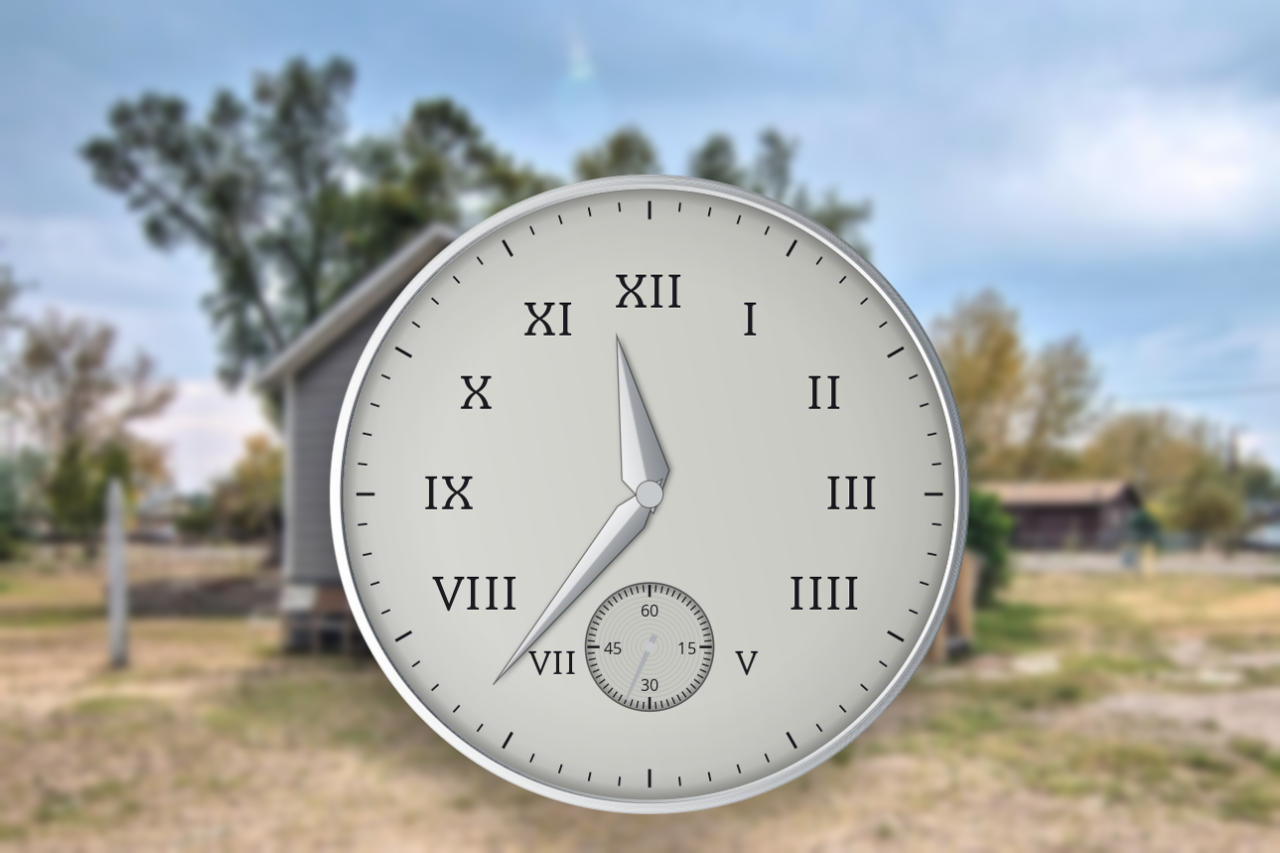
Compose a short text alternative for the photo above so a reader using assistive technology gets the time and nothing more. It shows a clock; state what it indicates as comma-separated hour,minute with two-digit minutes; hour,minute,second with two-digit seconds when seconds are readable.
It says 11,36,34
